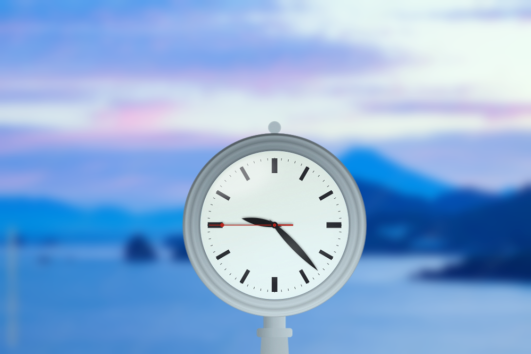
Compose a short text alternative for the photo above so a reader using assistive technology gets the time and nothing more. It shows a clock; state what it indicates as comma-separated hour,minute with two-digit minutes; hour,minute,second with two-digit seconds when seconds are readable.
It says 9,22,45
